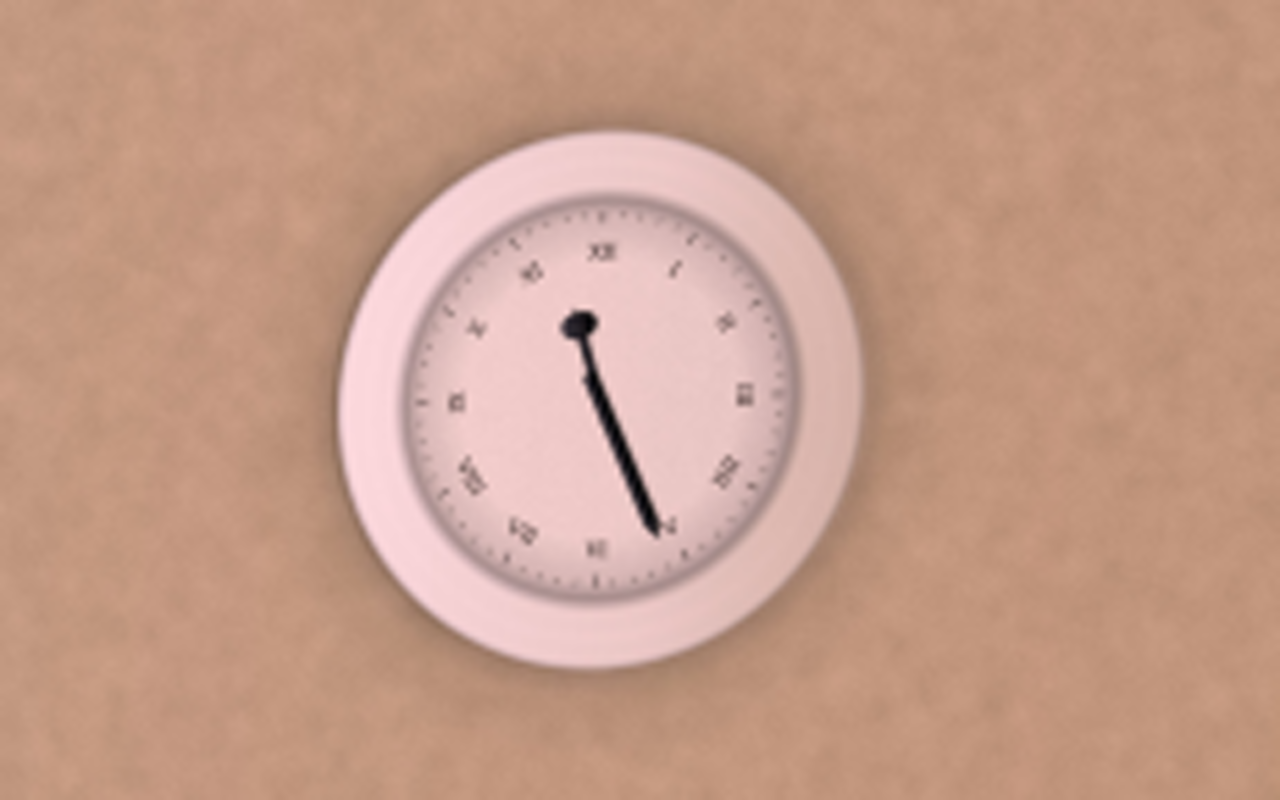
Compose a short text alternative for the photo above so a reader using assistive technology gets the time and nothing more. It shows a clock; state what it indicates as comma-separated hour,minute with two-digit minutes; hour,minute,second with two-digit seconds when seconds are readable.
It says 11,26
